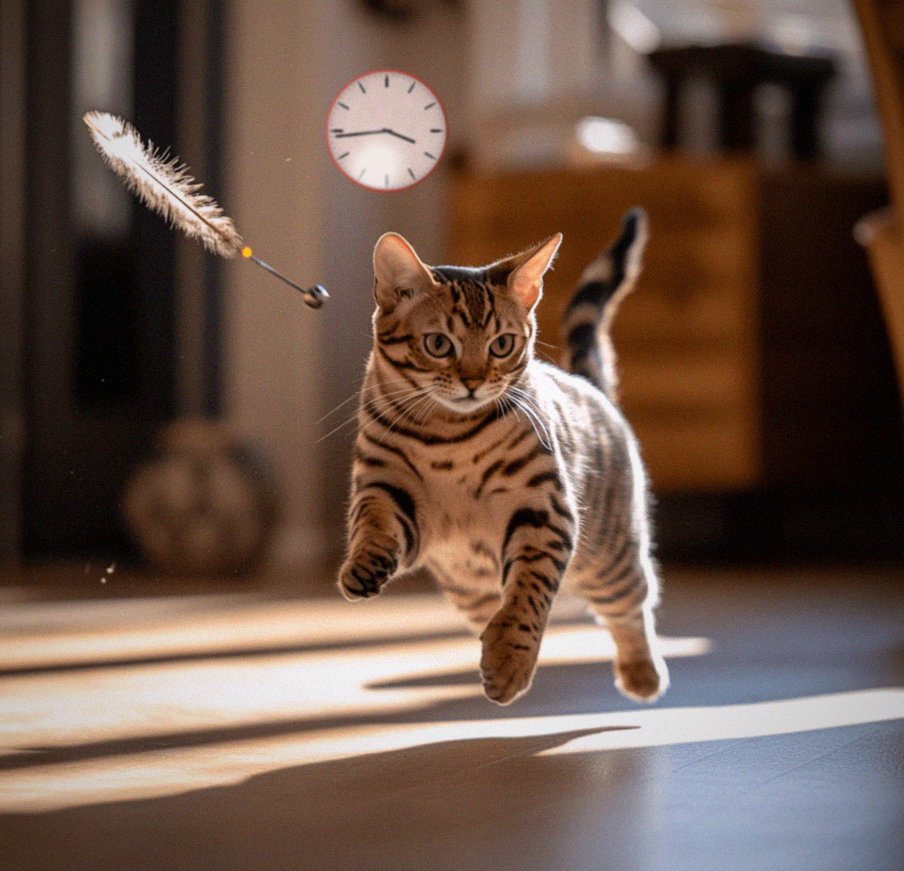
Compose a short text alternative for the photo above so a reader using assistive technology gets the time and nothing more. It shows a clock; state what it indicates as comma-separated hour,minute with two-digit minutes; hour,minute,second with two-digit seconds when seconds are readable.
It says 3,44
